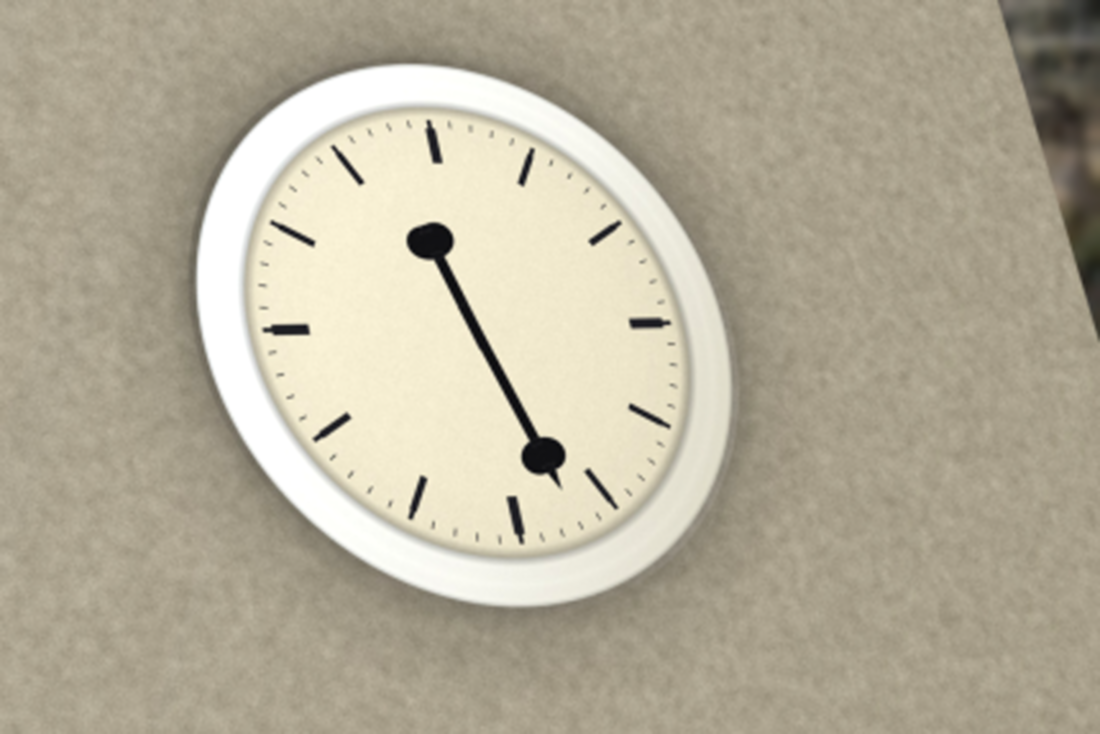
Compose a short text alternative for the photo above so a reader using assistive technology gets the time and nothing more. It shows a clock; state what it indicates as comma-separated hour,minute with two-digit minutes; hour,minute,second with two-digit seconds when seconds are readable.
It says 11,27
